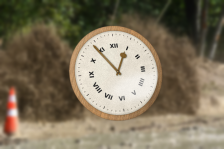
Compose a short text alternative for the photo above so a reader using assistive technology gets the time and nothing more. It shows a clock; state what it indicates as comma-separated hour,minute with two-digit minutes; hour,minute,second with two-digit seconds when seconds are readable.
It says 12,54
